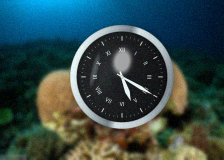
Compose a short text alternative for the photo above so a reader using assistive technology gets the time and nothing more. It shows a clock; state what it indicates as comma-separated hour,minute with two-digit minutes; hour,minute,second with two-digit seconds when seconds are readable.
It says 5,20
